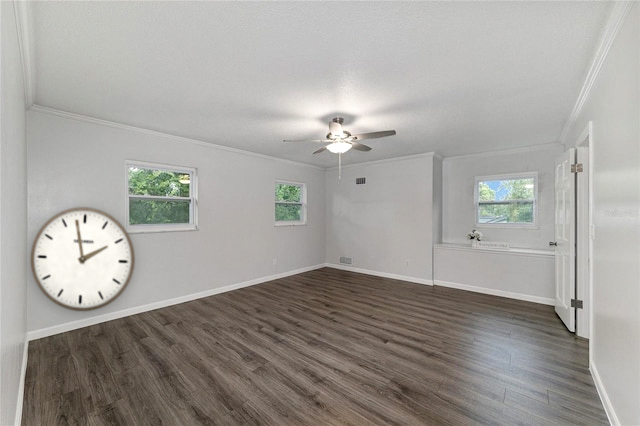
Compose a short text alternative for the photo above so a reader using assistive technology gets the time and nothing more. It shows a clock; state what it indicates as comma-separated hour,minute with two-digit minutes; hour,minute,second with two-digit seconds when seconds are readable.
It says 1,58
